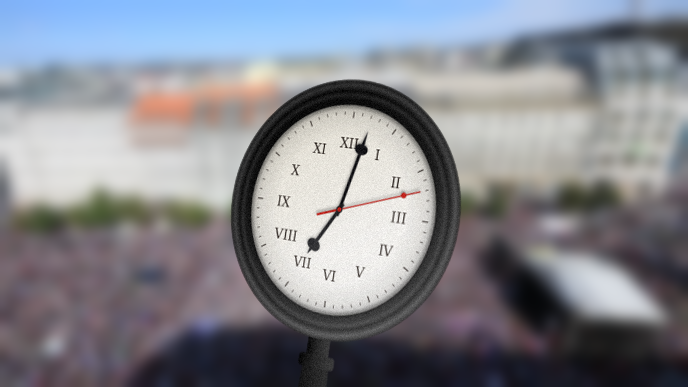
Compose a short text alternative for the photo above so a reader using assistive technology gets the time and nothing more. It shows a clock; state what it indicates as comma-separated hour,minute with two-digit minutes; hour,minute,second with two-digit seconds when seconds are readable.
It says 7,02,12
